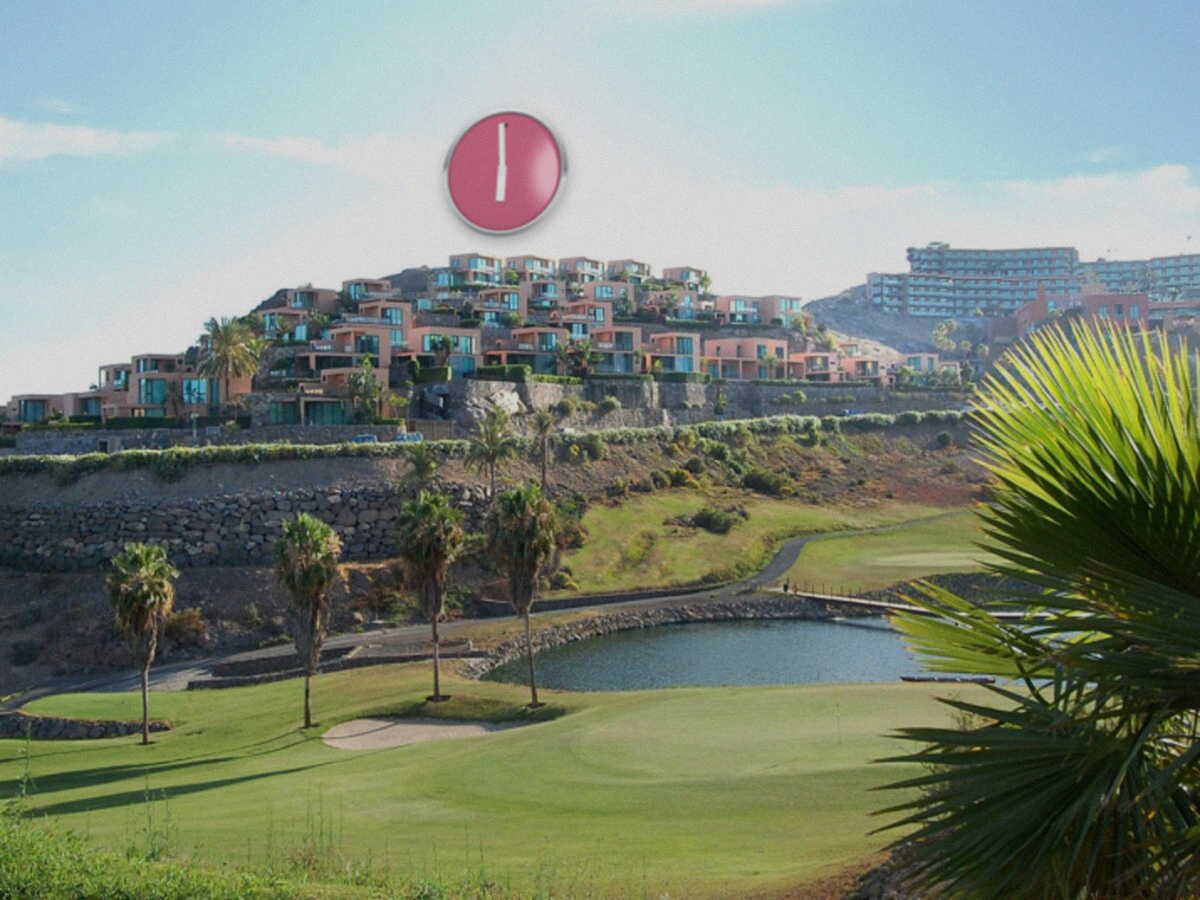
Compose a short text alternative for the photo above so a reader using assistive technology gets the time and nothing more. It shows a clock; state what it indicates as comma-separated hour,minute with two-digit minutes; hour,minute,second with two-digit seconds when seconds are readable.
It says 5,59
